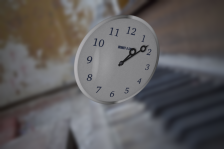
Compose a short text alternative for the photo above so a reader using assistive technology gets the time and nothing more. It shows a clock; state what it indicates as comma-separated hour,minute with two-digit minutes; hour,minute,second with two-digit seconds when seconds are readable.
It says 1,08
